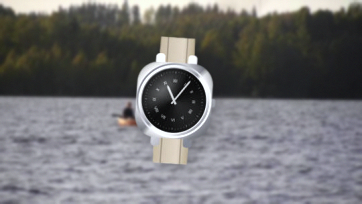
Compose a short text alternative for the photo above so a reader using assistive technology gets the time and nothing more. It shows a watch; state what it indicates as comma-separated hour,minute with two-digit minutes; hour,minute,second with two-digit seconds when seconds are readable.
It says 11,06
